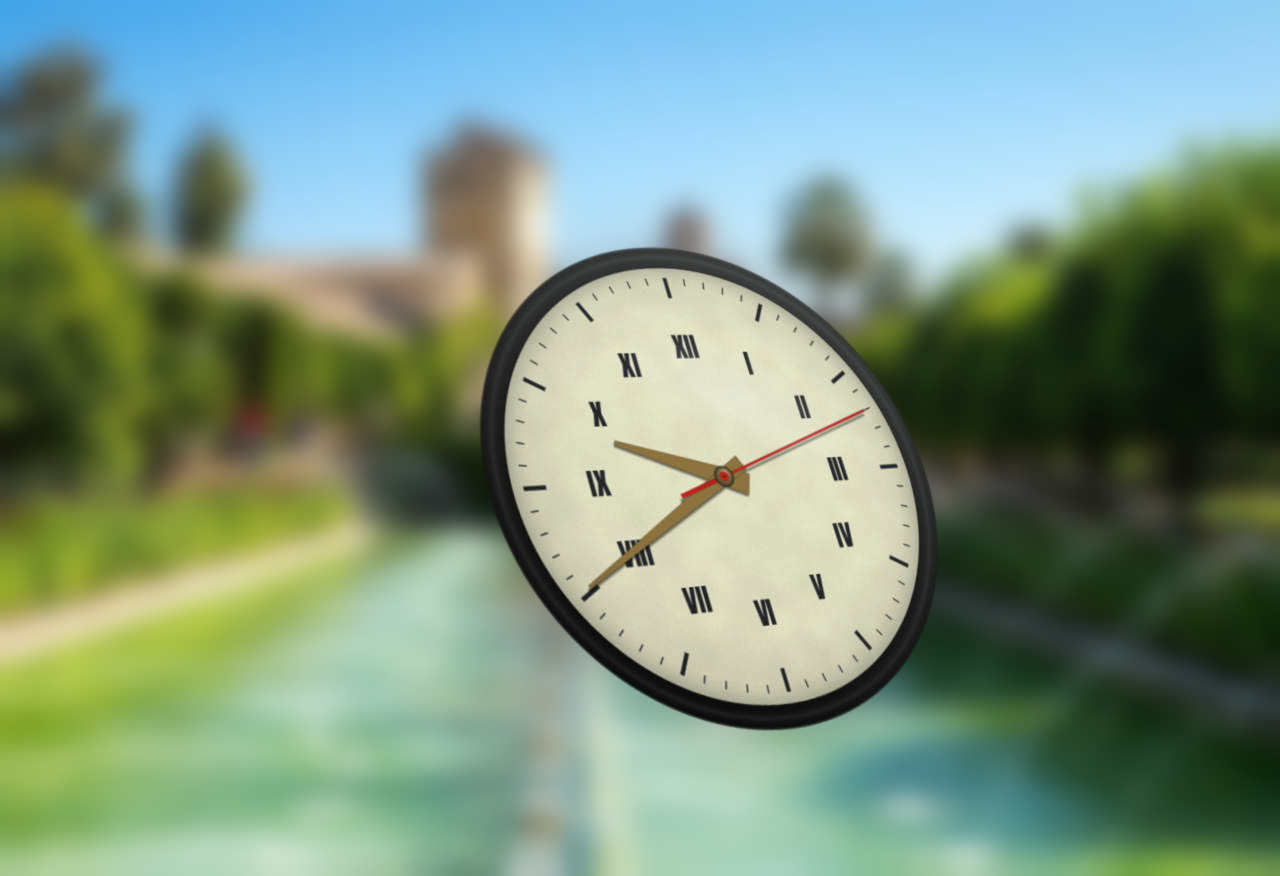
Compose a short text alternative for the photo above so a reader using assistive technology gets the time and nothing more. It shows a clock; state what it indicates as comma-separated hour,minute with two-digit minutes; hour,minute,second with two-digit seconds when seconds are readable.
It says 9,40,12
